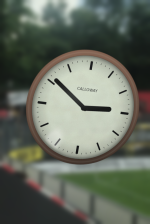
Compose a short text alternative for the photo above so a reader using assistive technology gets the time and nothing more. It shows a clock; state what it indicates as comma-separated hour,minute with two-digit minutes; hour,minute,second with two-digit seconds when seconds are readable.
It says 2,51
